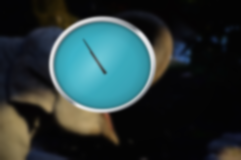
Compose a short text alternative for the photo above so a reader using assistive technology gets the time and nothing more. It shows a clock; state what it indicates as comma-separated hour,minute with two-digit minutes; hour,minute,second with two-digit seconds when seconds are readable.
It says 10,55
